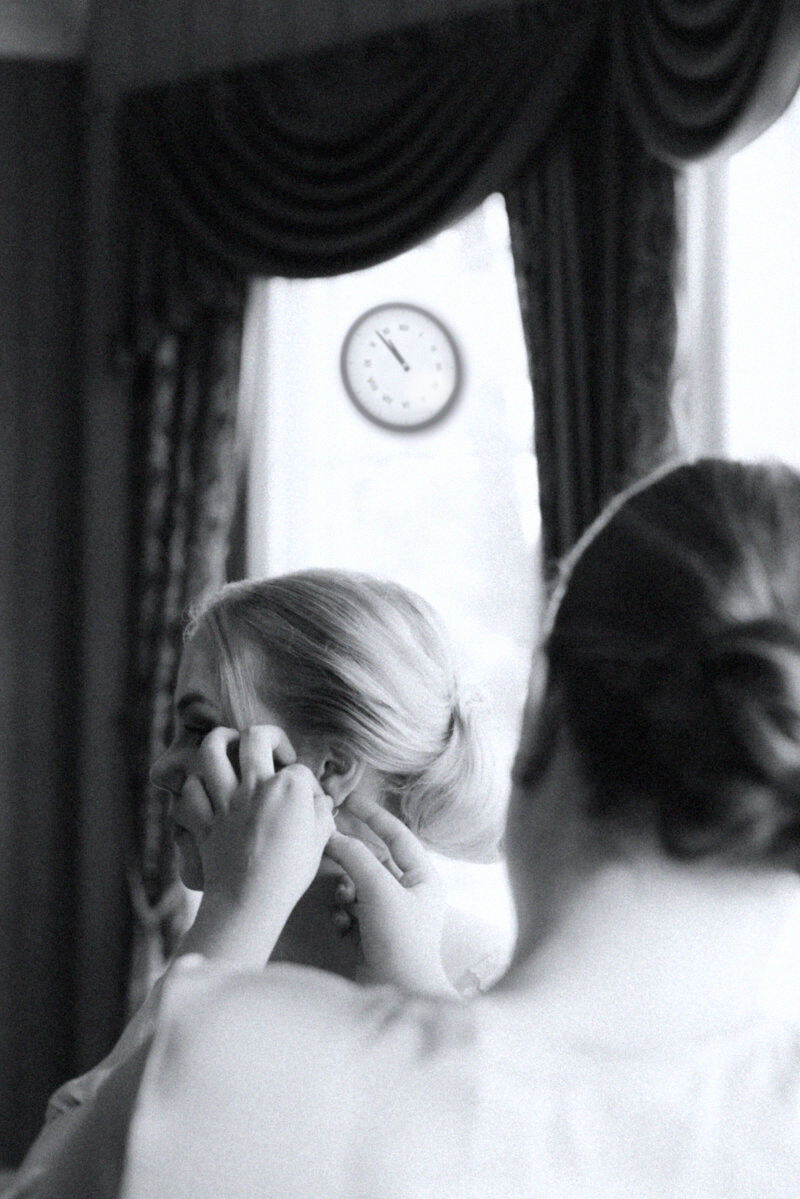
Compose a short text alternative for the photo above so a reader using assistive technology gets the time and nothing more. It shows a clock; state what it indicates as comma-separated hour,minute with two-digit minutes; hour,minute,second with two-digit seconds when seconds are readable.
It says 10,53
